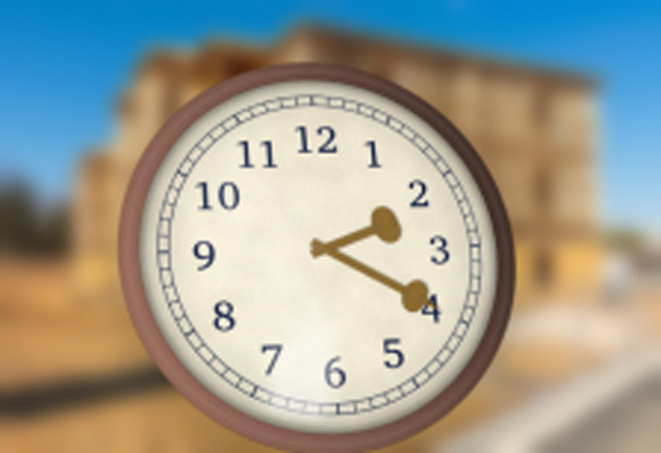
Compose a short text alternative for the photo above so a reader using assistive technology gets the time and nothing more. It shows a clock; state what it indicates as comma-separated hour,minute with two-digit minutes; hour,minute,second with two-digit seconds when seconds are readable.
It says 2,20
